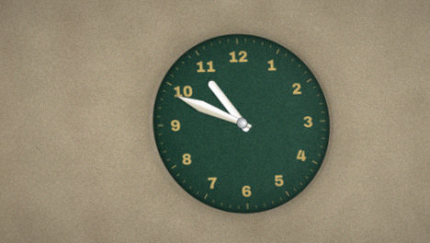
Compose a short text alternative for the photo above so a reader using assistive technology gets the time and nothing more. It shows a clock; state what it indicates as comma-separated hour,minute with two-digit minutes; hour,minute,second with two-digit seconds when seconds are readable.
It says 10,49
